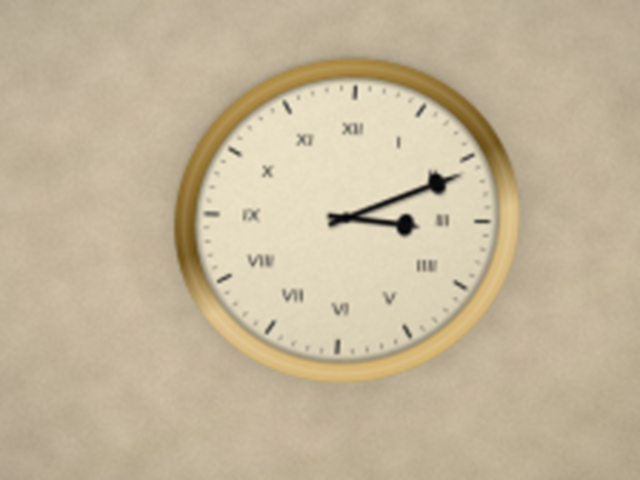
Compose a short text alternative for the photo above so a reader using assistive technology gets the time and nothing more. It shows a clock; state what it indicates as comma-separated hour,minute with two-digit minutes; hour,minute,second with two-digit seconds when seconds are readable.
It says 3,11
